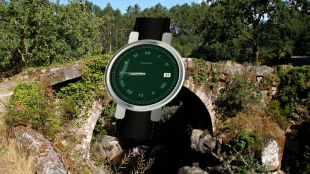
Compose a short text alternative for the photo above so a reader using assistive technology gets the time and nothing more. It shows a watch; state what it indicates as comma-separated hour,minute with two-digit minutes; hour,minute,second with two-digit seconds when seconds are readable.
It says 8,45
